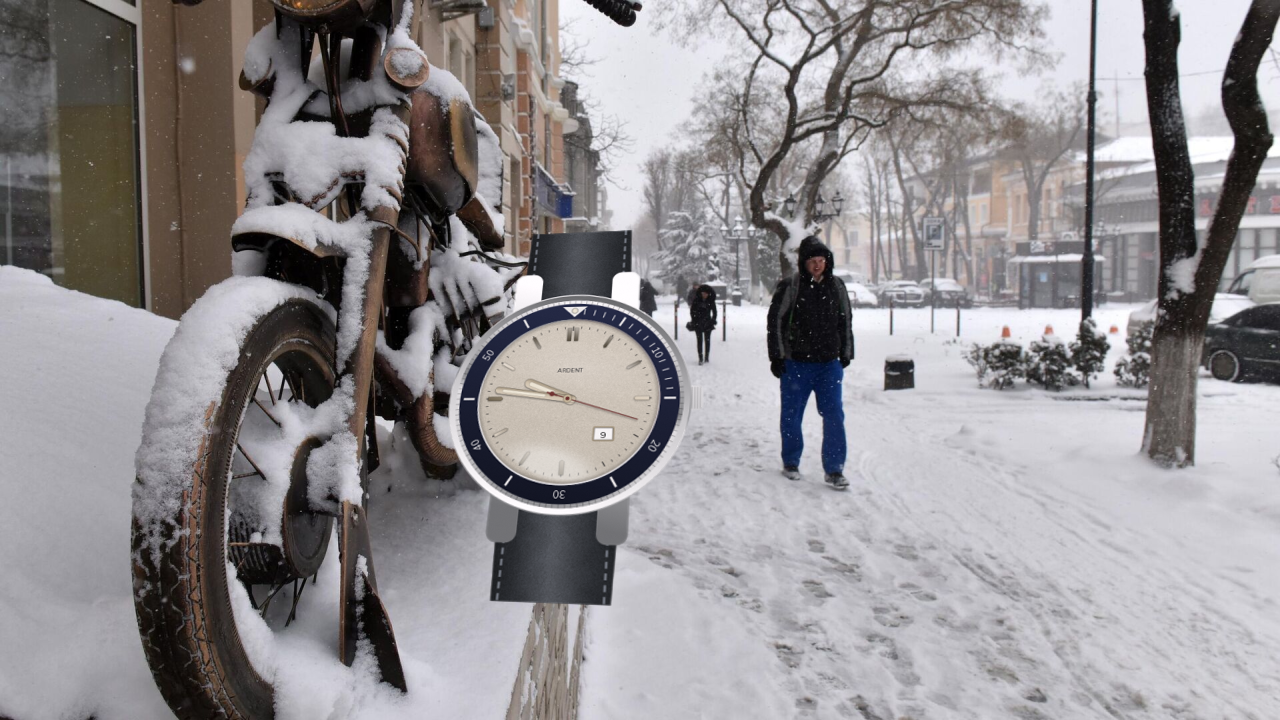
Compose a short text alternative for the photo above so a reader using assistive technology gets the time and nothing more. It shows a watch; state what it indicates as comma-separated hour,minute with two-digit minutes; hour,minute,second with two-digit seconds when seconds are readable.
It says 9,46,18
